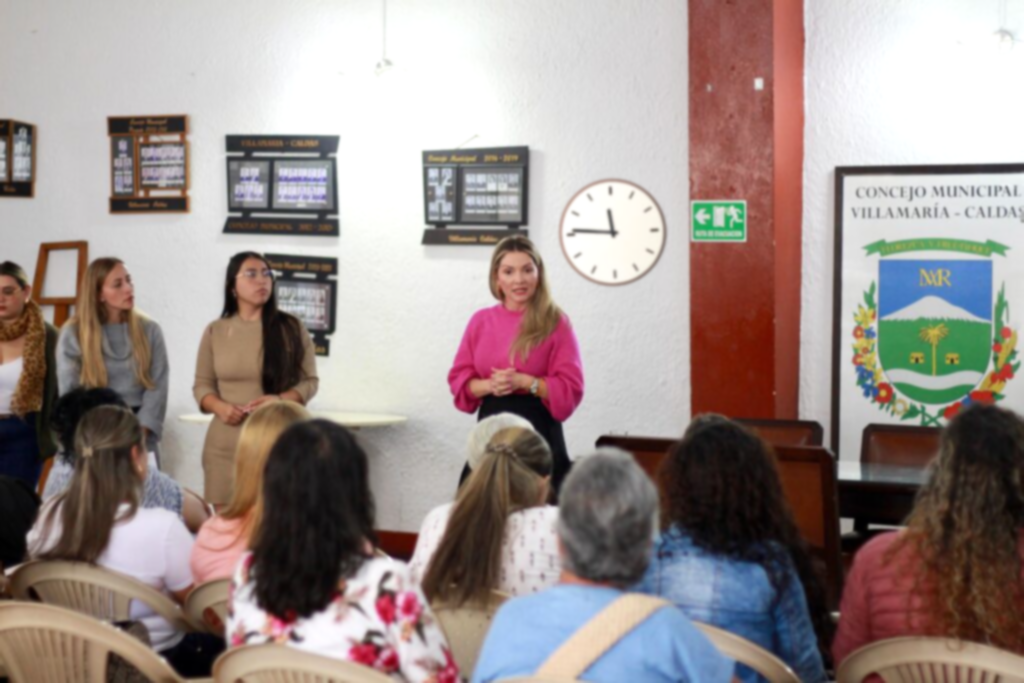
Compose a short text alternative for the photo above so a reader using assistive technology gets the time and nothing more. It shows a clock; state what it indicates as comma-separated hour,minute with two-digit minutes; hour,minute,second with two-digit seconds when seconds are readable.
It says 11,46
